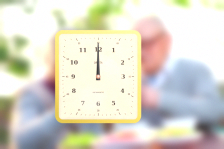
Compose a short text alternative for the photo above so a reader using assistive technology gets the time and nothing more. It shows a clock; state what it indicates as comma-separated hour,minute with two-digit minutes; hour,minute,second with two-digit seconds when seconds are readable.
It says 12,00
